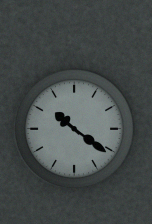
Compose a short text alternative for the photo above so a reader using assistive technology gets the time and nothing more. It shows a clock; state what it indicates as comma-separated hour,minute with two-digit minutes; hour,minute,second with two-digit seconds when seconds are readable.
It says 10,21
